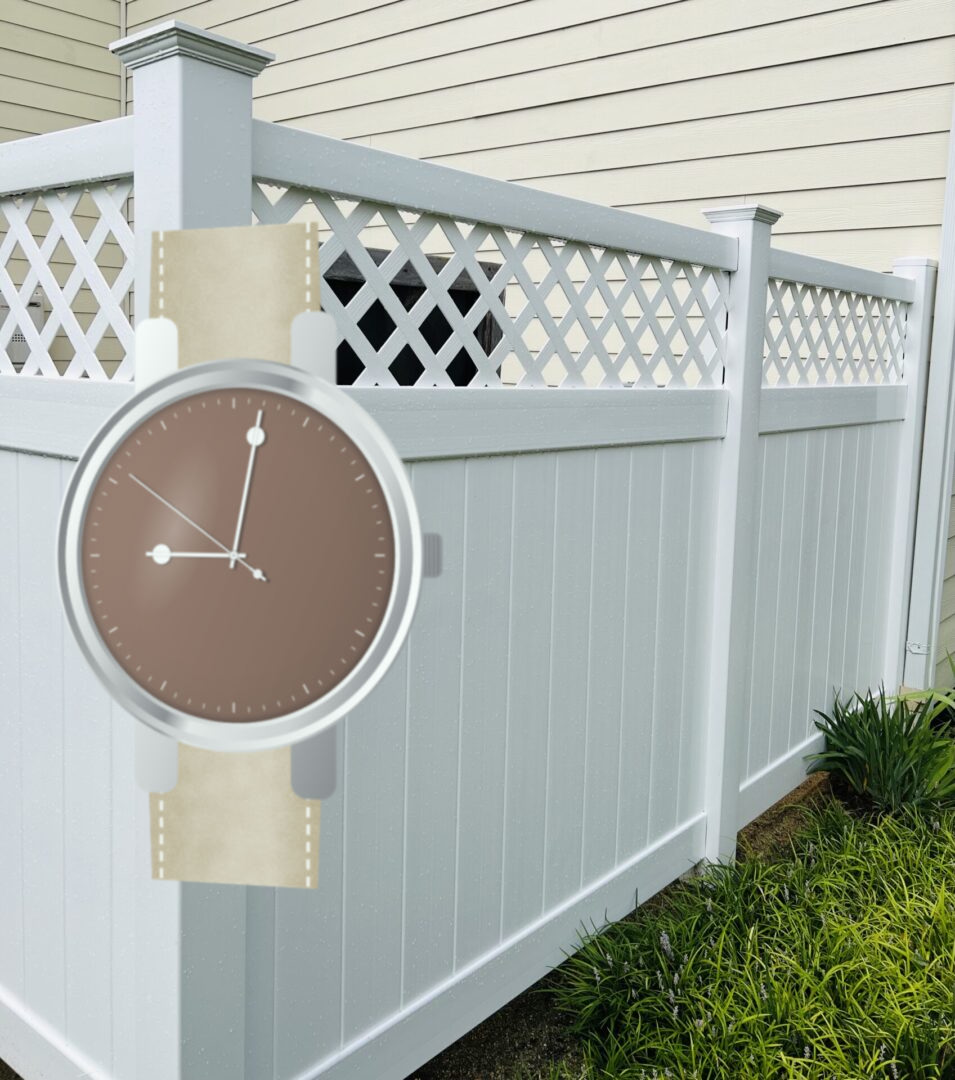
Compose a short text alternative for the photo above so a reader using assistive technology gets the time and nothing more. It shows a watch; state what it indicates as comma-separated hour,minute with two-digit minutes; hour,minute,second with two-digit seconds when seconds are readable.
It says 9,01,51
